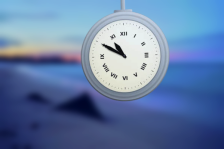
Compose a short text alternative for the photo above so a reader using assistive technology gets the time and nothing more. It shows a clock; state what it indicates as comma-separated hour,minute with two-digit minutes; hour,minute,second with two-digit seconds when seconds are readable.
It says 10,50
